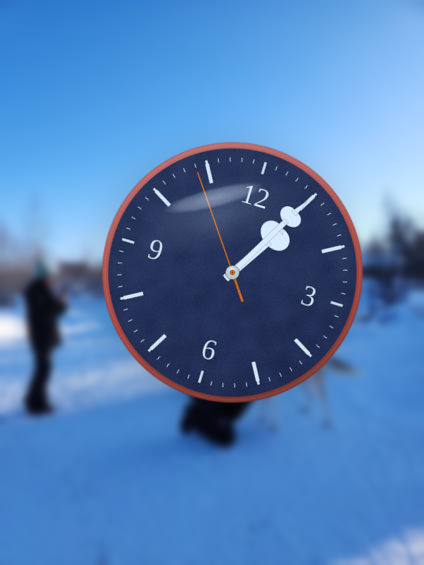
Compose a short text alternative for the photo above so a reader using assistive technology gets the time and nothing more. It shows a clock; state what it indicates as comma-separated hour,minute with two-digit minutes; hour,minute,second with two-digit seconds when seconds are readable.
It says 1,04,54
